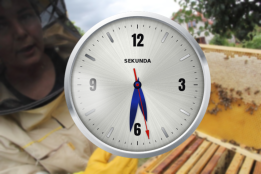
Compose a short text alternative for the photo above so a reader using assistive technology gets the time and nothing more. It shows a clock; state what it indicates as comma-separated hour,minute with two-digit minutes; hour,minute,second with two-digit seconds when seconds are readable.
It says 5,31,28
